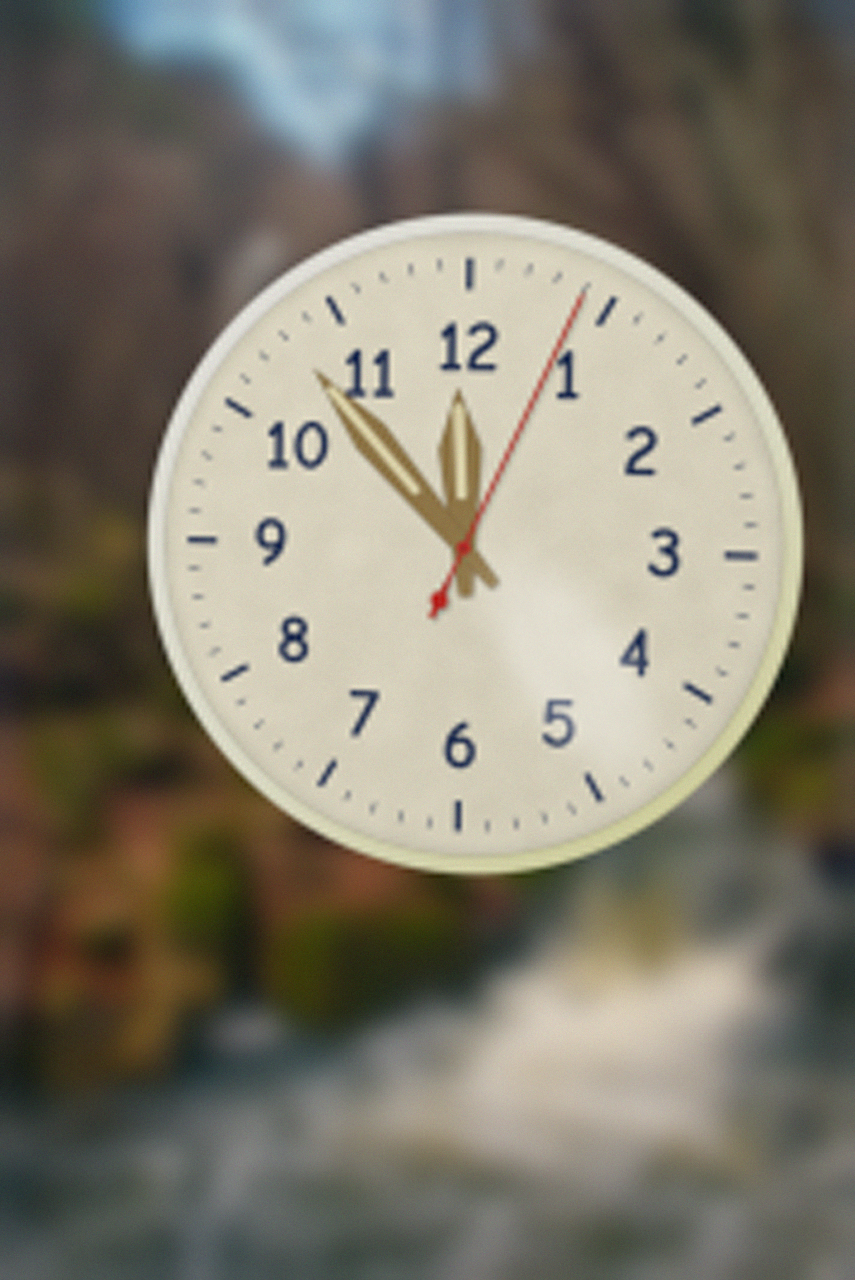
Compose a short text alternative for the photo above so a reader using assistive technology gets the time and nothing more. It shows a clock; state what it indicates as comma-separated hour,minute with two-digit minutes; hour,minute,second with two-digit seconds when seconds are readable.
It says 11,53,04
